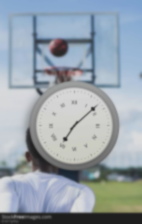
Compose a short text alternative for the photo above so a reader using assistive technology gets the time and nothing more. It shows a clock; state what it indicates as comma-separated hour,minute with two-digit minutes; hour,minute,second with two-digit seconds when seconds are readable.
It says 7,08
